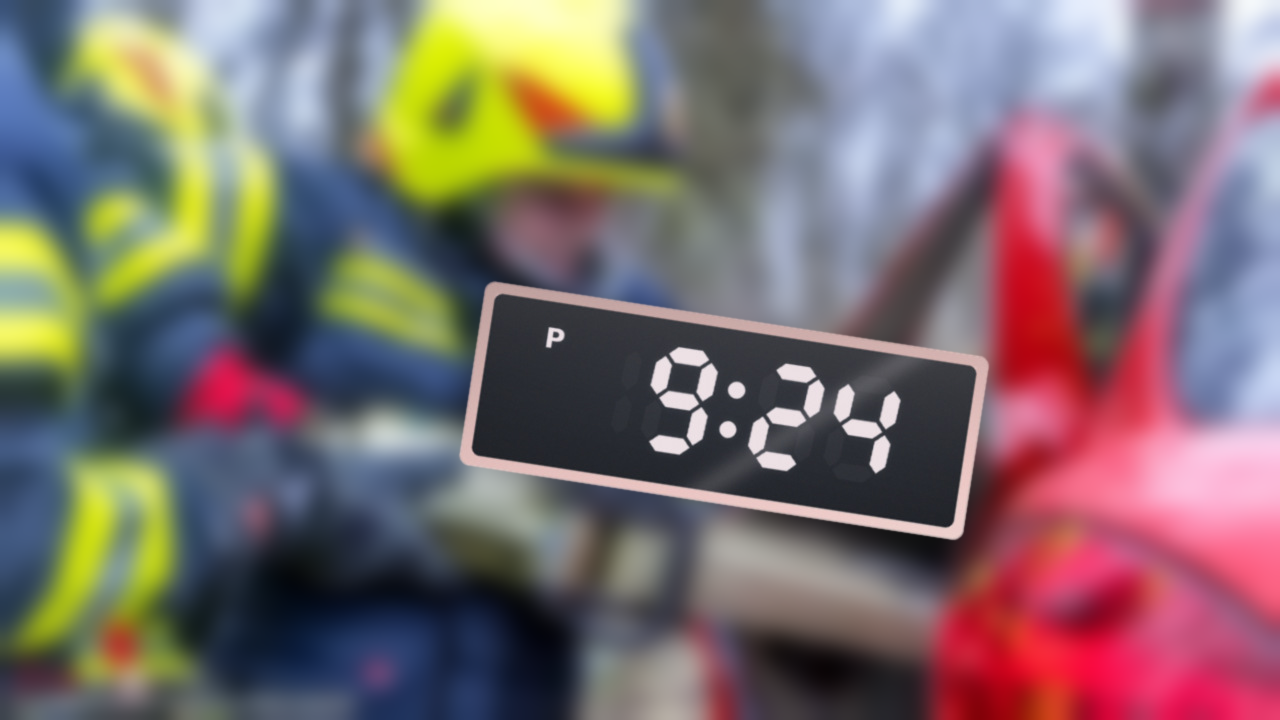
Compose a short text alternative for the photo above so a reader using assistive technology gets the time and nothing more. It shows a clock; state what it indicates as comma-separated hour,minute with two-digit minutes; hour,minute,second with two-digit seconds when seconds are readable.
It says 9,24
